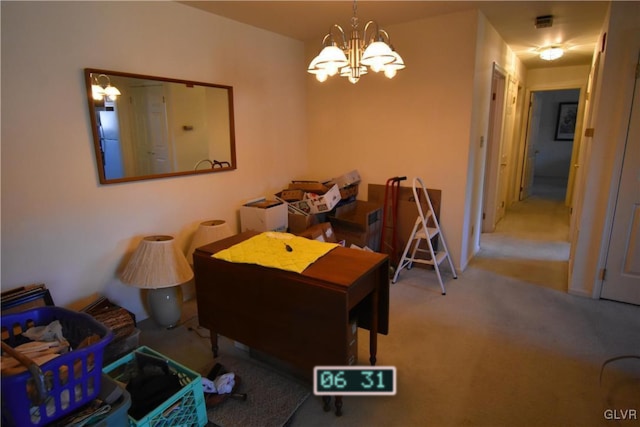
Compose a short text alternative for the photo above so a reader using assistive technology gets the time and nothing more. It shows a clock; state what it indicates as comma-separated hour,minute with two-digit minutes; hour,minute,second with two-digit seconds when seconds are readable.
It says 6,31
